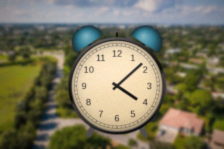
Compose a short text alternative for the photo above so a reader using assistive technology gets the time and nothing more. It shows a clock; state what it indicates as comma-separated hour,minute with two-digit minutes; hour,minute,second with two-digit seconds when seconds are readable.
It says 4,08
